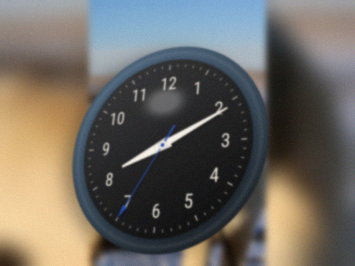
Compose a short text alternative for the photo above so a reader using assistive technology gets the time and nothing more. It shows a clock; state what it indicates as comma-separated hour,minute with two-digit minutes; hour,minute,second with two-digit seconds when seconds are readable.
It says 8,10,35
